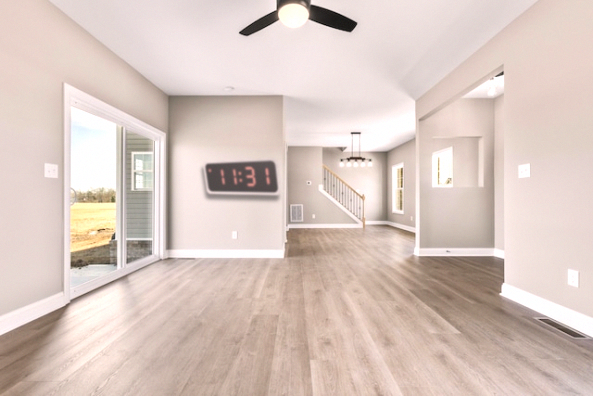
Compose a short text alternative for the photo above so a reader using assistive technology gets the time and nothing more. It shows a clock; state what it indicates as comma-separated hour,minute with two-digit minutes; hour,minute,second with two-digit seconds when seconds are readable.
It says 11,31
